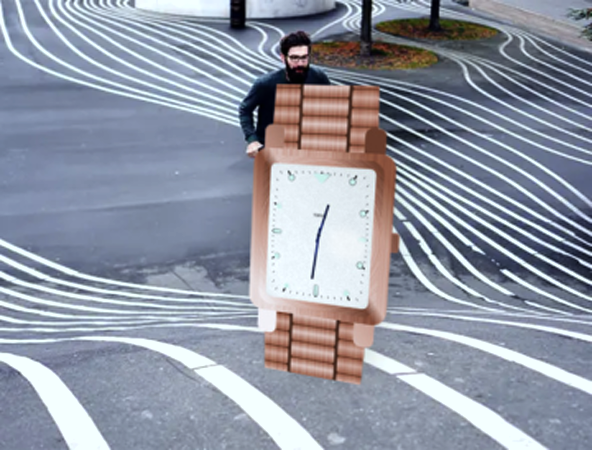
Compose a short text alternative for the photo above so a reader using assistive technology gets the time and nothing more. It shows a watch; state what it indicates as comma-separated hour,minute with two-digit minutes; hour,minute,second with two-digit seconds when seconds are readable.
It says 12,31
